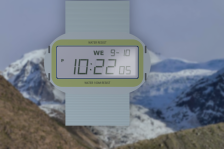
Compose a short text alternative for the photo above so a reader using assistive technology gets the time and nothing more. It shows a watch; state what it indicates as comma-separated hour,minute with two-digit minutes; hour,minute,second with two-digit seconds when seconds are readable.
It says 10,22,05
